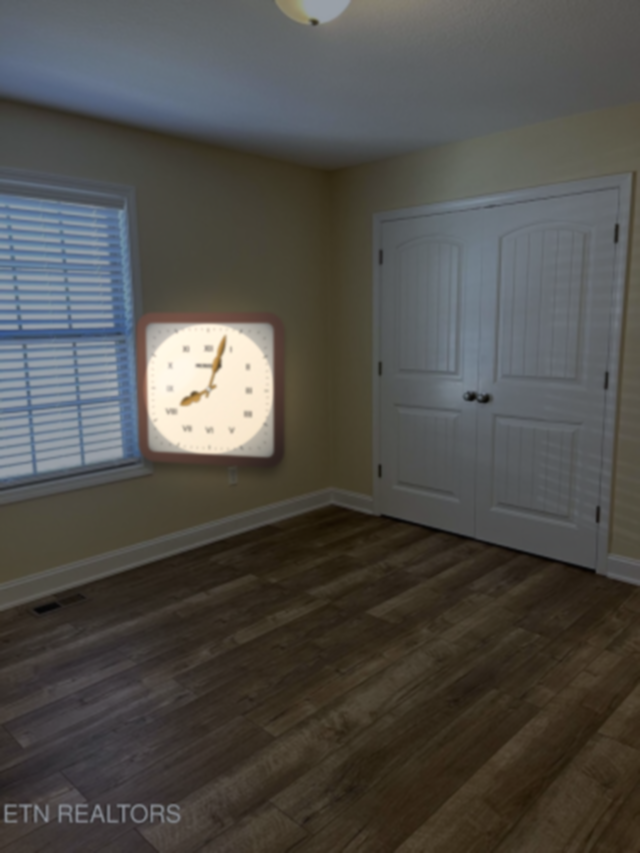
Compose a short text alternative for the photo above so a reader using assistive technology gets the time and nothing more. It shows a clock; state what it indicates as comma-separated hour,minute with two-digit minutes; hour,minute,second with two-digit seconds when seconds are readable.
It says 8,03
